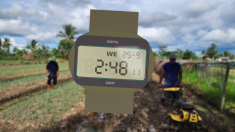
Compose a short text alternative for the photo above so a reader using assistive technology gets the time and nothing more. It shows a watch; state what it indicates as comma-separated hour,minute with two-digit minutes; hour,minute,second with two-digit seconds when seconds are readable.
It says 2,48,11
